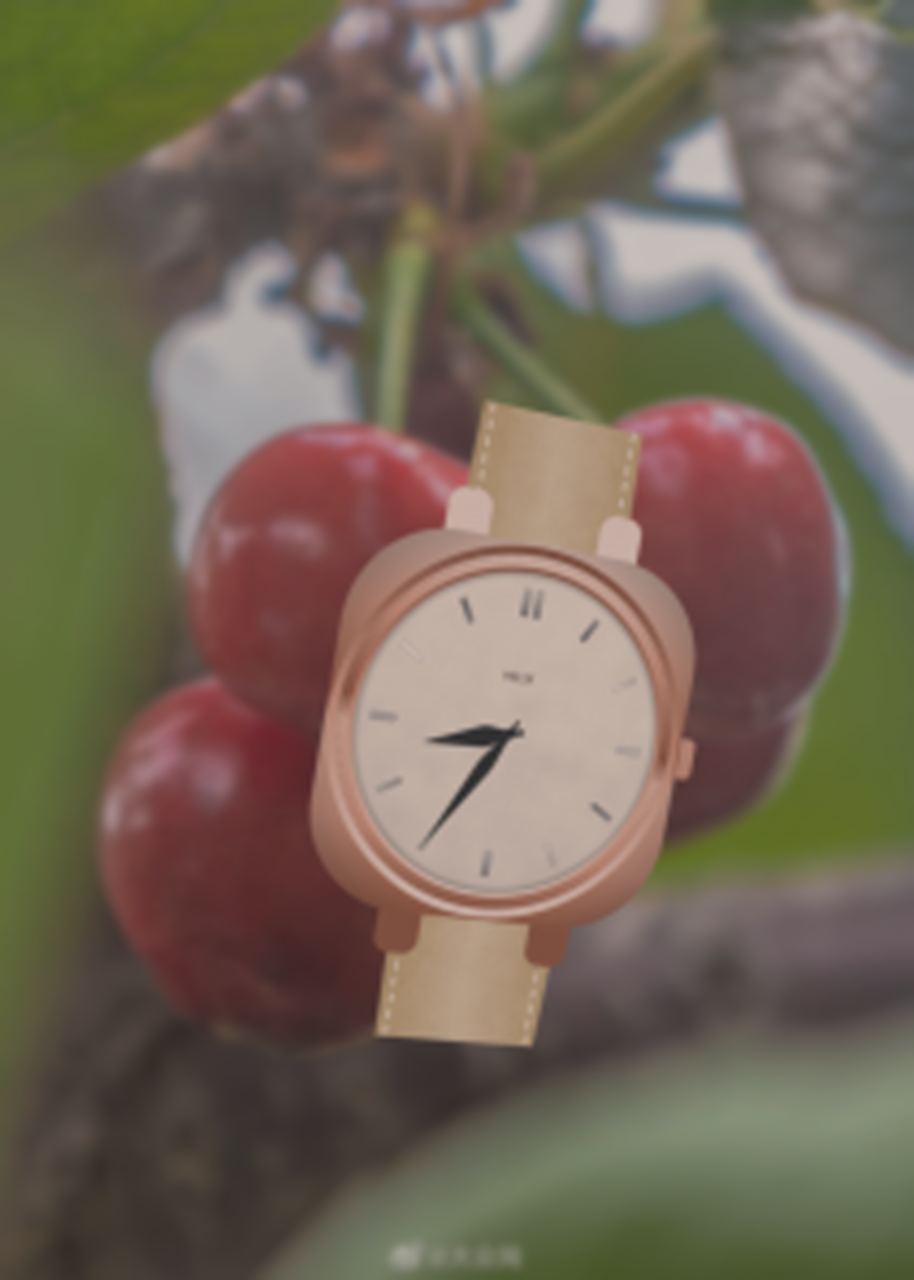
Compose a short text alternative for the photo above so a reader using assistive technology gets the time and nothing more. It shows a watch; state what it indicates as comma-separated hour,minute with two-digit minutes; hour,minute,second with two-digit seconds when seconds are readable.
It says 8,35
